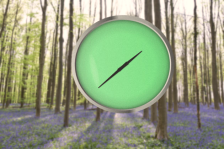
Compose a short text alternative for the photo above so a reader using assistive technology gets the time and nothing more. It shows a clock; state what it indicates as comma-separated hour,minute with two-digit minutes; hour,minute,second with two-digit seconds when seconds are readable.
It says 1,38
